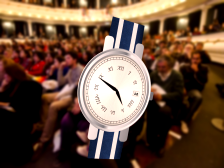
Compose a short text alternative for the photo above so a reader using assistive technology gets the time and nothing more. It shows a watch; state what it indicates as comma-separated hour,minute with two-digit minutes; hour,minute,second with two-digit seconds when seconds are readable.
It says 4,49
